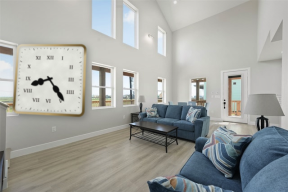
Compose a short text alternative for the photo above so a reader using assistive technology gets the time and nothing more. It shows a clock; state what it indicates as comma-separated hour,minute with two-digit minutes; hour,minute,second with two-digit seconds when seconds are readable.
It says 8,24
